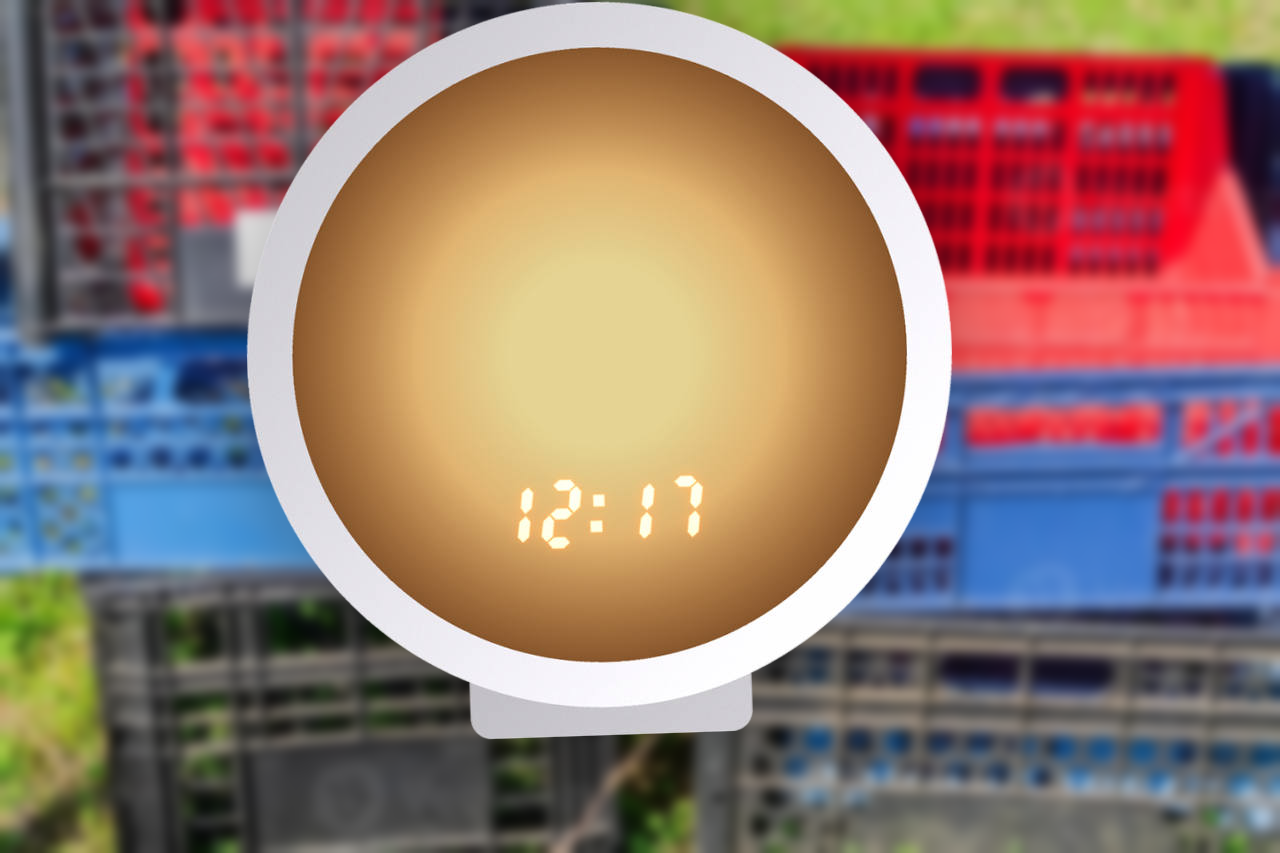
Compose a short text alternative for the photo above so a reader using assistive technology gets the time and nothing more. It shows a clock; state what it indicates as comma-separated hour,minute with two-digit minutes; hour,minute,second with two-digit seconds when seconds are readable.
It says 12,17
